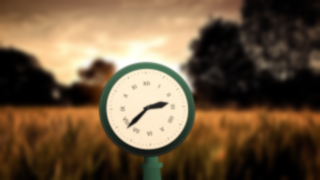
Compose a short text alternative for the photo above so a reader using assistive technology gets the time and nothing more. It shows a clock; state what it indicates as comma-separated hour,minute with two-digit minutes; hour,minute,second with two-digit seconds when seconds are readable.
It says 2,38
